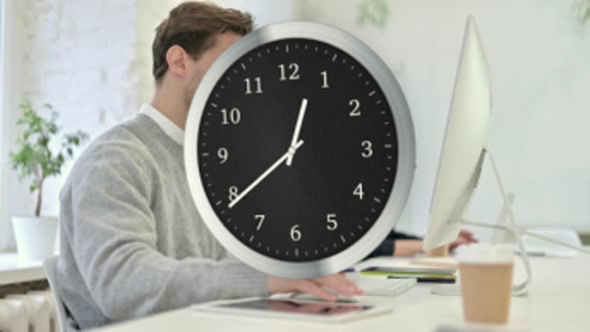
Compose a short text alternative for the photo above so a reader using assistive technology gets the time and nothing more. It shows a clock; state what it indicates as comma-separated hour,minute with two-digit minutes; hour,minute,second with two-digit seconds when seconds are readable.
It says 12,39
